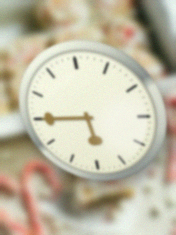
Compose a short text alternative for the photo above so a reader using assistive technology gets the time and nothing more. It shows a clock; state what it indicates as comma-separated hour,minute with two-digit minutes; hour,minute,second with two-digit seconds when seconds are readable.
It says 5,45
